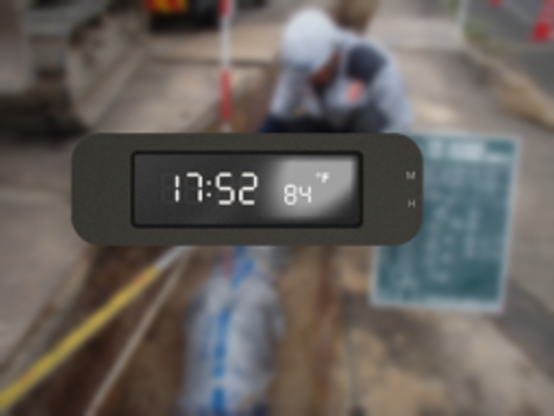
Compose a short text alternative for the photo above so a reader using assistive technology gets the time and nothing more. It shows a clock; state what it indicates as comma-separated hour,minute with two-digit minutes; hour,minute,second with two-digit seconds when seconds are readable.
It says 17,52
